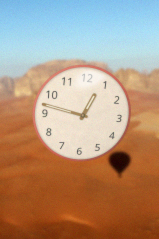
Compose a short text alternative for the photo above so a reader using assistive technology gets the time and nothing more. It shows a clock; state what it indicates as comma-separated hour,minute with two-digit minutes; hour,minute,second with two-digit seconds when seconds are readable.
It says 12,47
